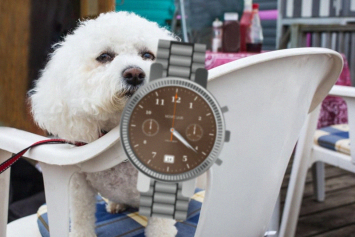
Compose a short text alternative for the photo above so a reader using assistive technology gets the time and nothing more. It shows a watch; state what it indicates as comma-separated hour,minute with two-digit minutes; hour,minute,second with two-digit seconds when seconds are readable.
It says 4,21
